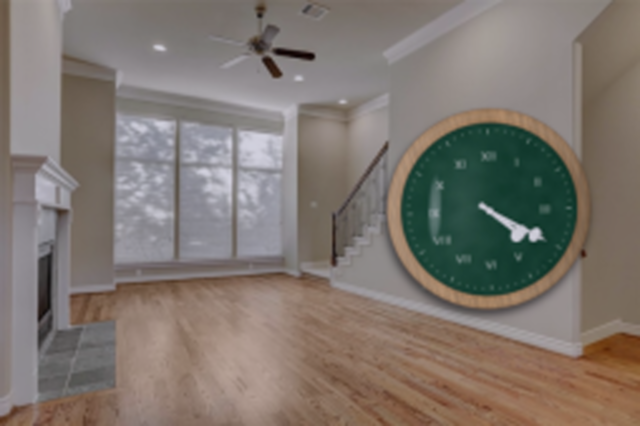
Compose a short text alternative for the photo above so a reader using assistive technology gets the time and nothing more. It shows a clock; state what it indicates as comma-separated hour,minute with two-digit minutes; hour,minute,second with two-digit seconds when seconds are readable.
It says 4,20
